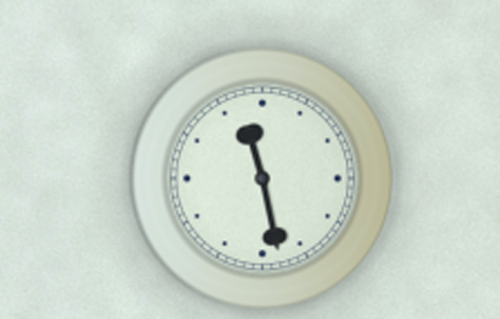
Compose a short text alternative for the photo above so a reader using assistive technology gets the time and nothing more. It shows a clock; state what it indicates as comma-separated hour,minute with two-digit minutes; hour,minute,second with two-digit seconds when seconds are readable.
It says 11,28
